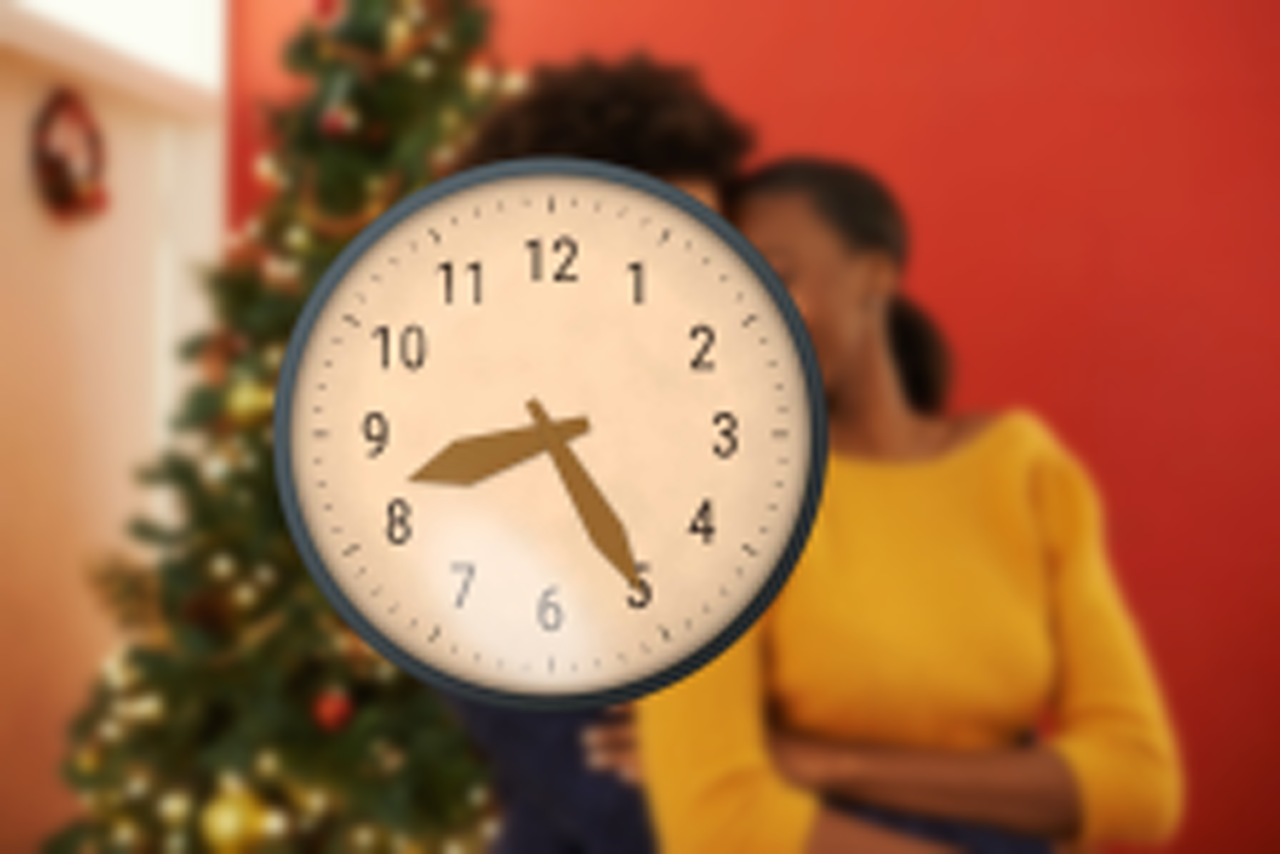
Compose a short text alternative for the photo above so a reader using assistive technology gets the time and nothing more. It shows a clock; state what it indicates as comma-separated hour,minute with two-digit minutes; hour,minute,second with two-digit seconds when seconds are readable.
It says 8,25
